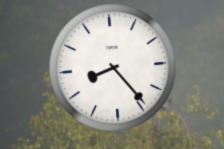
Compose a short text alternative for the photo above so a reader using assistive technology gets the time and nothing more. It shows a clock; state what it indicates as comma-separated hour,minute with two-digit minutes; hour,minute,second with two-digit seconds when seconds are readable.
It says 8,24
